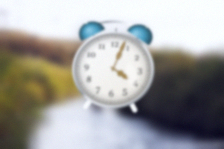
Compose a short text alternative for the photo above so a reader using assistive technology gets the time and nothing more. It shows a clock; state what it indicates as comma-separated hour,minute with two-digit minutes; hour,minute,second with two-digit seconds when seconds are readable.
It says 4,03
